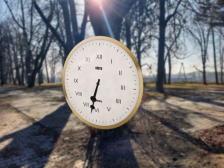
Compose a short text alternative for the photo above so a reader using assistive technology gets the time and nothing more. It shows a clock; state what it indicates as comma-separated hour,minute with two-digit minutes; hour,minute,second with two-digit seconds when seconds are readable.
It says 6,32
